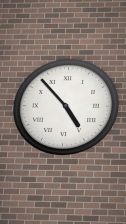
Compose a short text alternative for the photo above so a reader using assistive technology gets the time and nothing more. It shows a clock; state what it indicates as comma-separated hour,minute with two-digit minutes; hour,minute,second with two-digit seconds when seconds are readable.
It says 4,53
